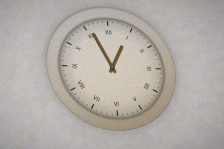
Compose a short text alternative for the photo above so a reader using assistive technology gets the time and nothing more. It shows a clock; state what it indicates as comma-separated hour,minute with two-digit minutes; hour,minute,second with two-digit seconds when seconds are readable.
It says 12,56
